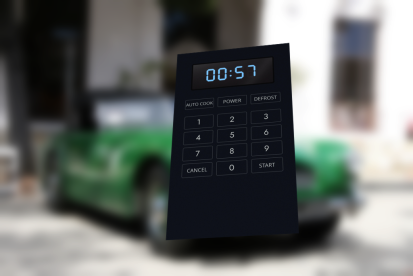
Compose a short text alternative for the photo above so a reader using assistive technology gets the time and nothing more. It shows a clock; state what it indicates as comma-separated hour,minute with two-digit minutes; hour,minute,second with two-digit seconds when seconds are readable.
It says 0,57
